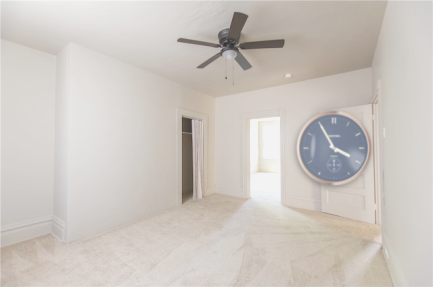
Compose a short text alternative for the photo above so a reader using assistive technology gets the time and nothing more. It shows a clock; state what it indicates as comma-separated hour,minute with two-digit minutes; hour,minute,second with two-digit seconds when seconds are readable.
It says 3,55
